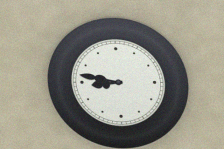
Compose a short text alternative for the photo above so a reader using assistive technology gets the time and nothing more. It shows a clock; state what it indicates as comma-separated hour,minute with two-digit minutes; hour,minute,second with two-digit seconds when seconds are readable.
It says 8,47
